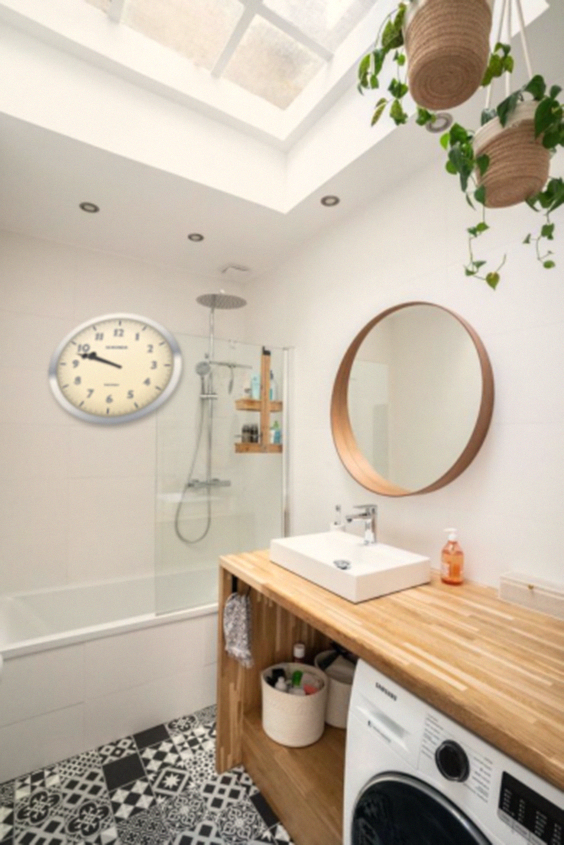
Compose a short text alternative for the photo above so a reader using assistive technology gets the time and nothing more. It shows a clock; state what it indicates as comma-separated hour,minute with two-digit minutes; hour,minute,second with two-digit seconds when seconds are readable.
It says 9,48
